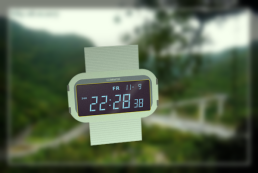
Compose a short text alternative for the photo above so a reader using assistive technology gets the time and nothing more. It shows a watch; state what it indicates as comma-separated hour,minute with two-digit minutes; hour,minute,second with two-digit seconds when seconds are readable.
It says 22,28,38
